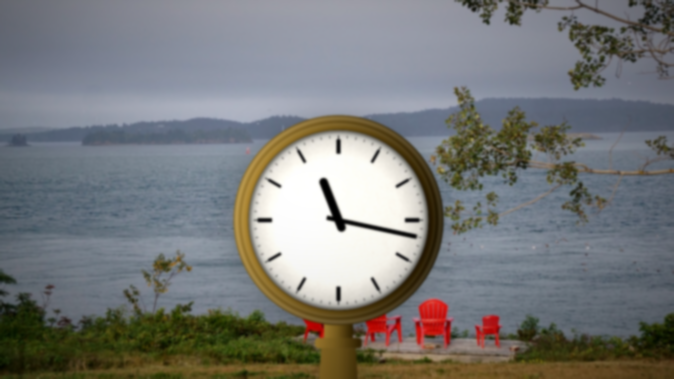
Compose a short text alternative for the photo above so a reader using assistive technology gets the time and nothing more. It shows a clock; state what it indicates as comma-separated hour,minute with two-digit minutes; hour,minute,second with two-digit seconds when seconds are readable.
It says 11,17
